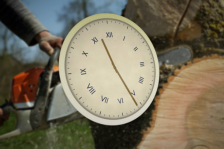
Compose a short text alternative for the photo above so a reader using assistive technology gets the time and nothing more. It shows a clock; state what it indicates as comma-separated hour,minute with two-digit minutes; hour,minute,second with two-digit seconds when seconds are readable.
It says 11,26
